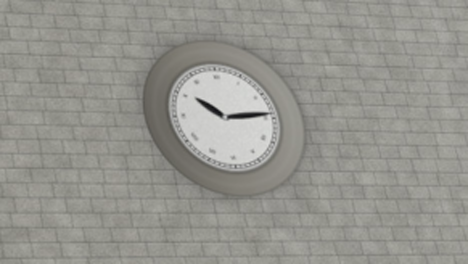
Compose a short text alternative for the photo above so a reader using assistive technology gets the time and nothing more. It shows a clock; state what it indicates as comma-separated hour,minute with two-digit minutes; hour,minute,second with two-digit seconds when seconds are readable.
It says 10,14
